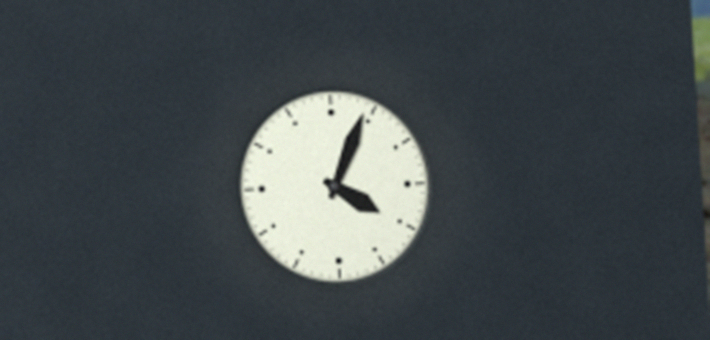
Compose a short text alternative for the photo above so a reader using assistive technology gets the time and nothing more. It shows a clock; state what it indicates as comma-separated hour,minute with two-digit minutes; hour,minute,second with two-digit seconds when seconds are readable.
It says 4,04
